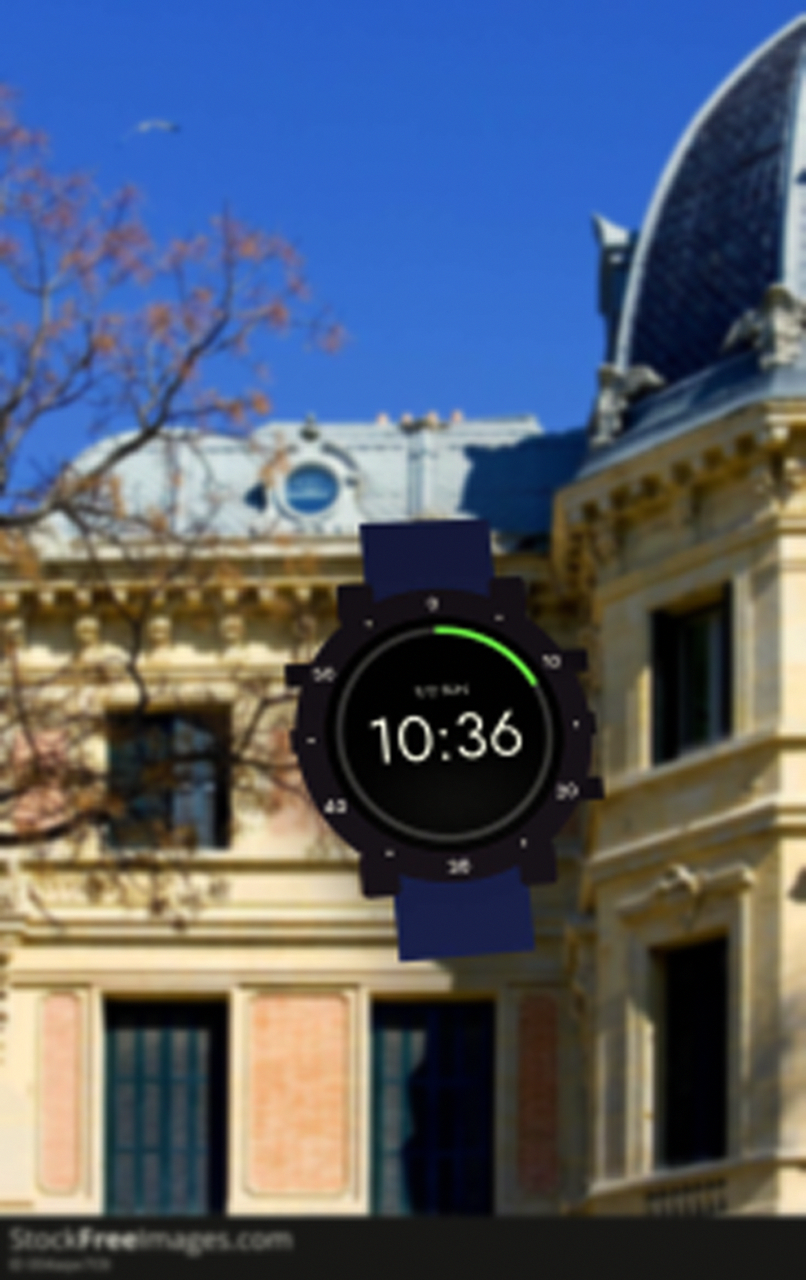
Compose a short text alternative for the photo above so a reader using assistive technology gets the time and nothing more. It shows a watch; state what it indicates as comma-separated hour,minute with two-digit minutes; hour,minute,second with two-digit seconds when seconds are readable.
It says 10,36
